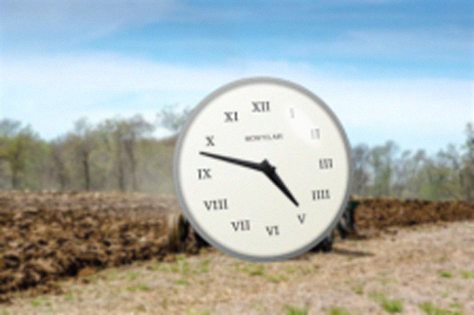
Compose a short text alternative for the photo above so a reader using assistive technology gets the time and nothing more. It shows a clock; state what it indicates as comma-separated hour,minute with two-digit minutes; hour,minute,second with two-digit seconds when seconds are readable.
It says 4,48
